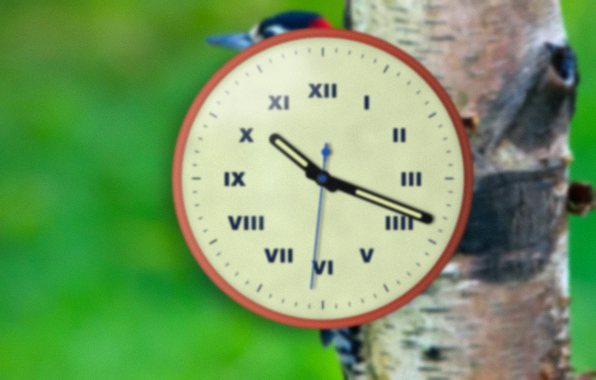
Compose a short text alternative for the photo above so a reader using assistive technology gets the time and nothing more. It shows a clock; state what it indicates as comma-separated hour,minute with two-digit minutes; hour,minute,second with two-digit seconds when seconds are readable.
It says 10,18,31
